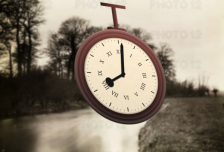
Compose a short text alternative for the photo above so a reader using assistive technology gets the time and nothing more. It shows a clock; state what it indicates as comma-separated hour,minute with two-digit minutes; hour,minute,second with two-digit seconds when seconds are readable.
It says 8,01
